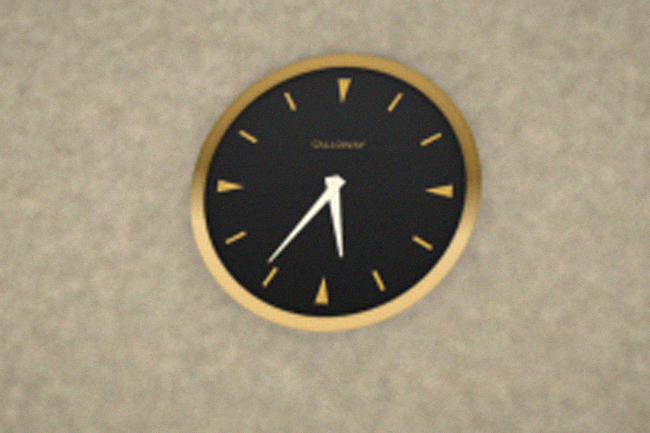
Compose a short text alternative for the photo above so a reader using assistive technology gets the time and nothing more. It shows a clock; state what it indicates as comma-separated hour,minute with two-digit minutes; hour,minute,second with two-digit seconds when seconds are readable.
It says 5,36
